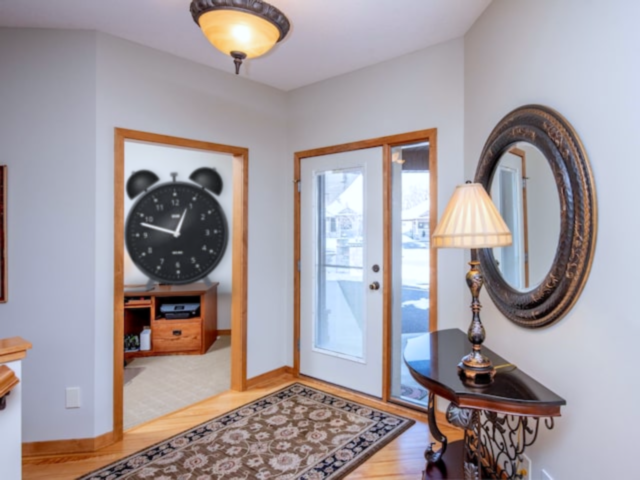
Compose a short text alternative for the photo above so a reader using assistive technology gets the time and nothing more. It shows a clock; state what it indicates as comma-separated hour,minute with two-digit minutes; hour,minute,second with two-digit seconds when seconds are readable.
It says 12,48
